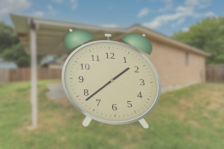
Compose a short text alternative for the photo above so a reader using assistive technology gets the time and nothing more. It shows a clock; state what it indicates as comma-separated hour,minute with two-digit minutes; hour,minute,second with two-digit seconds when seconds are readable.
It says 1,38
